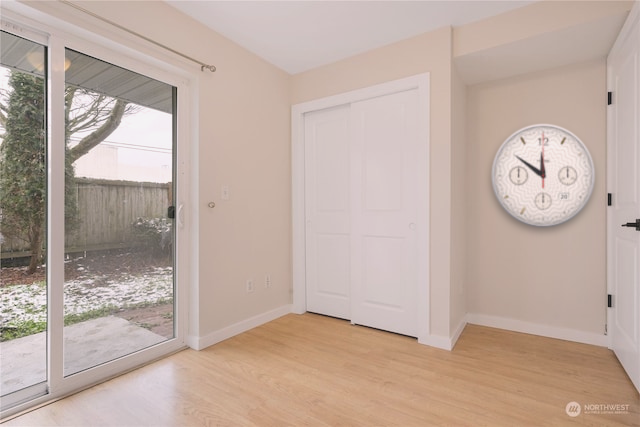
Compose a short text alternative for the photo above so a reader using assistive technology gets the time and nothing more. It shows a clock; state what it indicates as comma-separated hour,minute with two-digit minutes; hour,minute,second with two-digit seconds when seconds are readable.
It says 11,51
